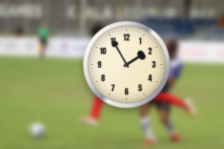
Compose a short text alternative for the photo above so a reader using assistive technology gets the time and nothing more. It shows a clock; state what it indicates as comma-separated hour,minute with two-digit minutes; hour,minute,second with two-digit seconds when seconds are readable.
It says 1,55
